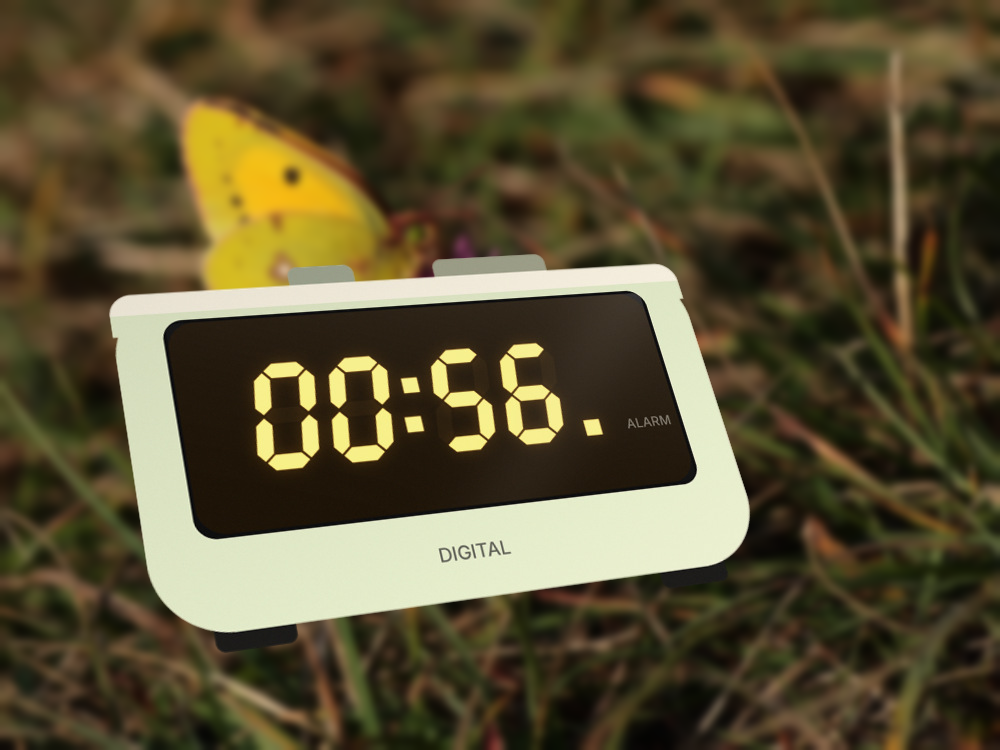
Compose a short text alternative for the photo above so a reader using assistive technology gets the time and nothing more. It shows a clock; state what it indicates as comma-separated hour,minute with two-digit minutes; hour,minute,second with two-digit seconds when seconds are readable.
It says 0,56
